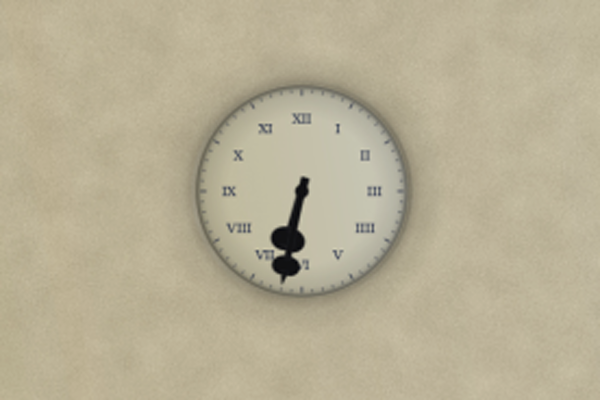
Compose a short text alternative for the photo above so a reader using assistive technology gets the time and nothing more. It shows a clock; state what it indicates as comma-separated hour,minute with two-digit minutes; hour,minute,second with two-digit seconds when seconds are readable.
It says 6,32
